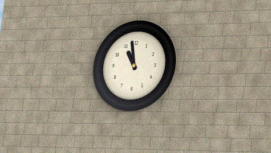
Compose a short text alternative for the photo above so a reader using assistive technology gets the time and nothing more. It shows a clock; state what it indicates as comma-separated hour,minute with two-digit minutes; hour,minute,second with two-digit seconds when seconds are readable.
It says 10,58
